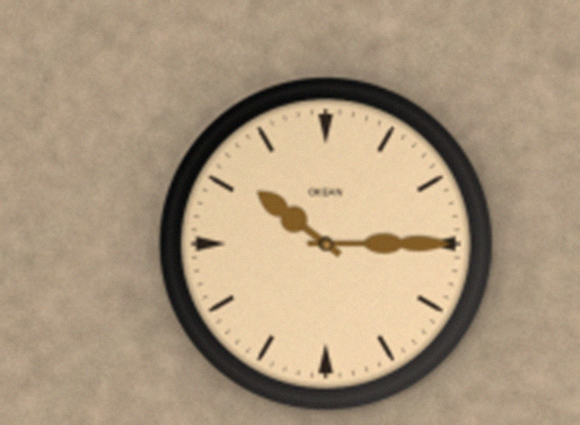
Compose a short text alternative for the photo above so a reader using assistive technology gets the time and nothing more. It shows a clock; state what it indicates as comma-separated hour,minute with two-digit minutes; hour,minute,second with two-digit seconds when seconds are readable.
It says 10,15
